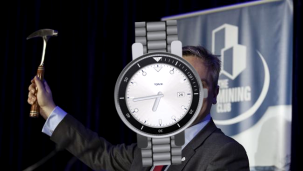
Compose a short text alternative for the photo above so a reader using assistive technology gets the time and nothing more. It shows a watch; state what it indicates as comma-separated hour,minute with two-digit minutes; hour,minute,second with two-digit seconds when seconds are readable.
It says 6,44
